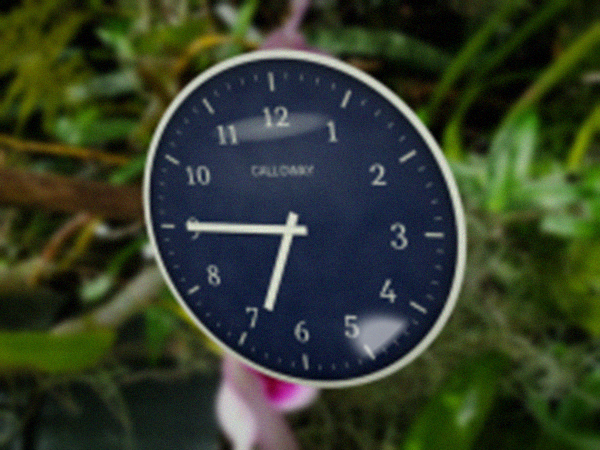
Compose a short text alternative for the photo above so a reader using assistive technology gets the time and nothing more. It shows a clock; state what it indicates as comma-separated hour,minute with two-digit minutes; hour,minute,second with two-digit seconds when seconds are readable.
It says 6,45
